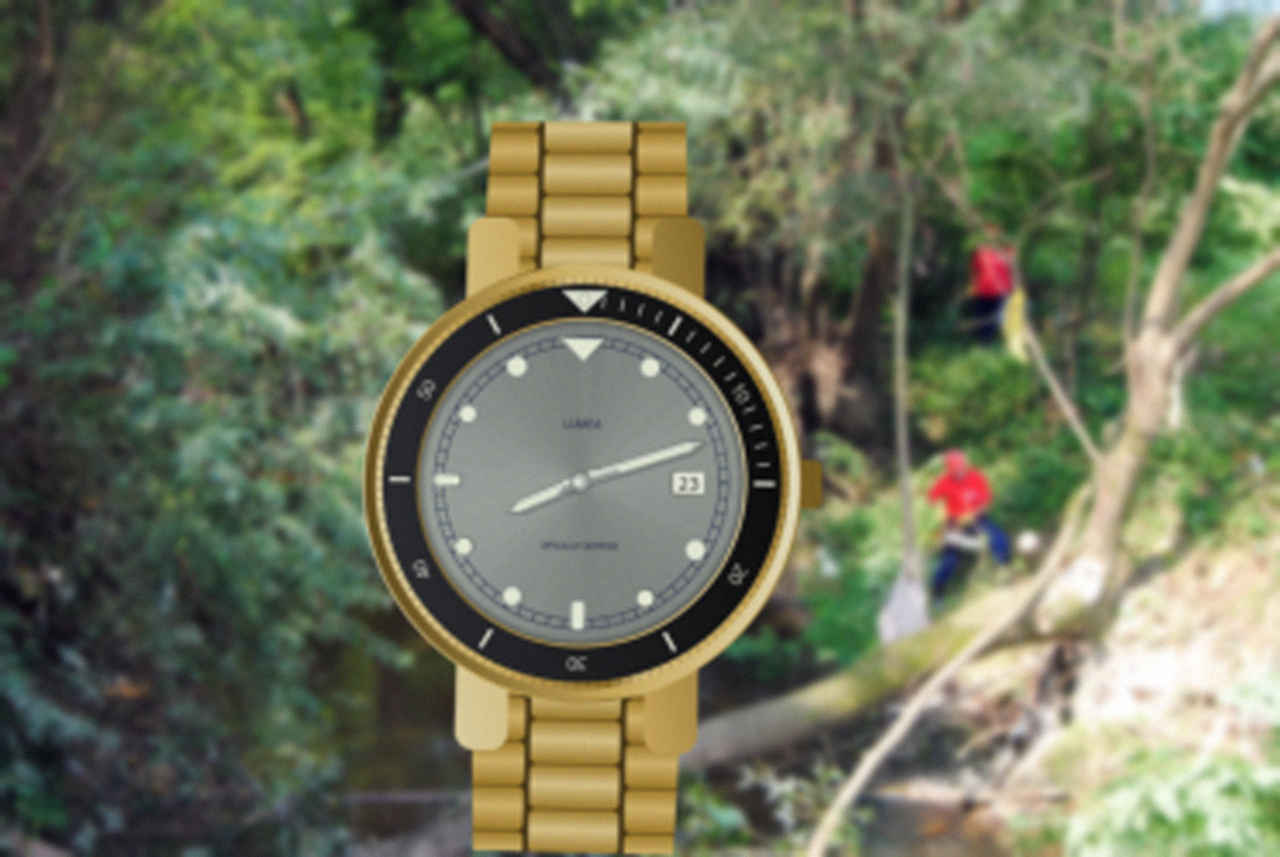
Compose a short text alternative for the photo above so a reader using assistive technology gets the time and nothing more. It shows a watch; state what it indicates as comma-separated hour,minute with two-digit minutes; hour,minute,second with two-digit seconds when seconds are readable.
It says 8,12
